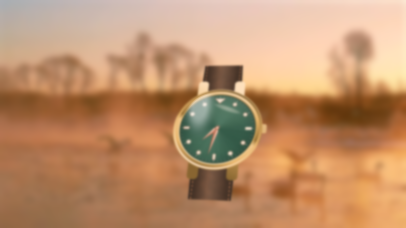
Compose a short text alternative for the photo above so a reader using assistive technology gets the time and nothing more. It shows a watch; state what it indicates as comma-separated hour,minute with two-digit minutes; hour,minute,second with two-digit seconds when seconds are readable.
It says 7,32
